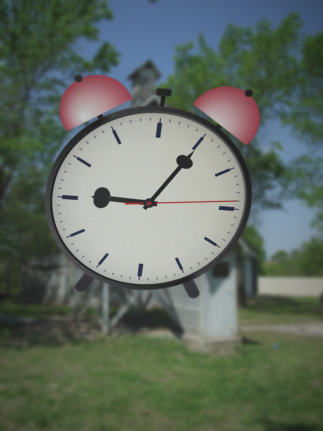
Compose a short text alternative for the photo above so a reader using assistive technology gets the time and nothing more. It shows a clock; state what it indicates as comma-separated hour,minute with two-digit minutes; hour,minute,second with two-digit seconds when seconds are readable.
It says 9,05,14
